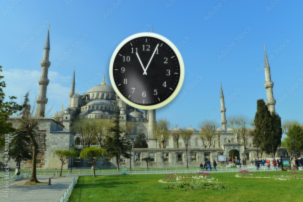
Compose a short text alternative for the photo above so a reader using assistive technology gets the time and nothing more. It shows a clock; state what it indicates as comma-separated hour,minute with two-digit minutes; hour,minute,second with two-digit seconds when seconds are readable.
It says 11,04
